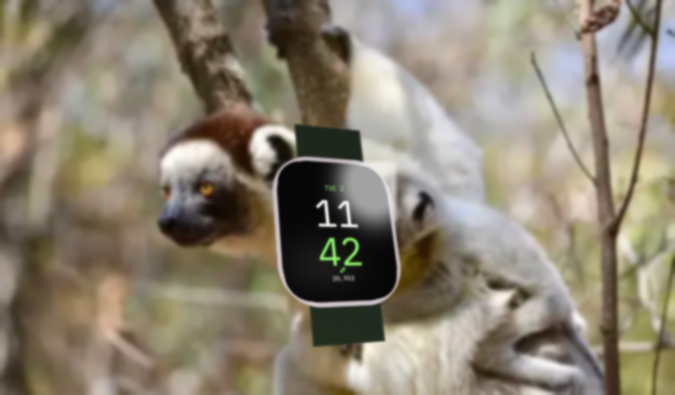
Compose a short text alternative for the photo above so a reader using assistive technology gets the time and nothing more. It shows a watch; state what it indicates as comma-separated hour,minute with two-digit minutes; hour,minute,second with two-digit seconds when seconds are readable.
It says 11,42
